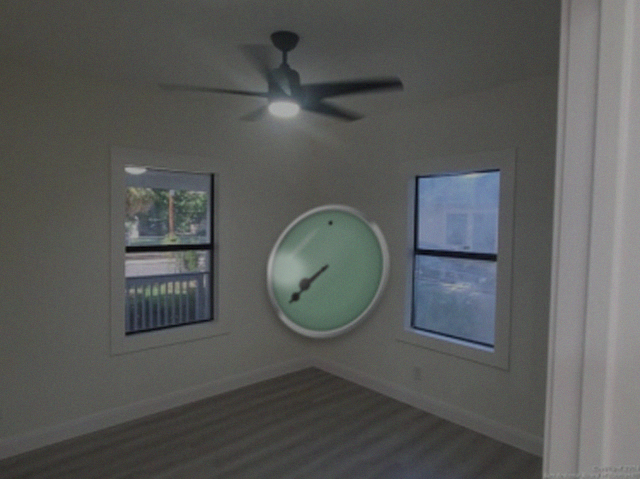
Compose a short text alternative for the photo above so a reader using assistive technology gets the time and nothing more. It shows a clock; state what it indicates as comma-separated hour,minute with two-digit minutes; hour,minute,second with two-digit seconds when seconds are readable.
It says 7,37
